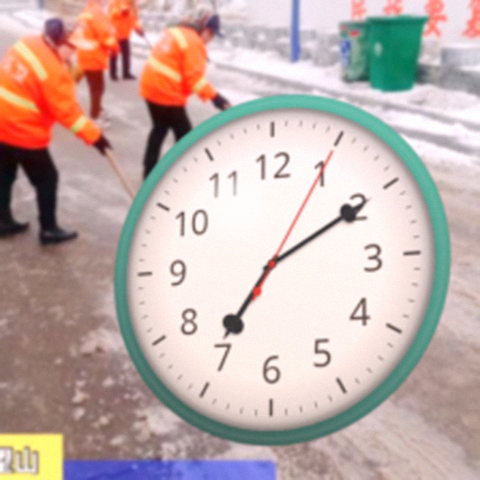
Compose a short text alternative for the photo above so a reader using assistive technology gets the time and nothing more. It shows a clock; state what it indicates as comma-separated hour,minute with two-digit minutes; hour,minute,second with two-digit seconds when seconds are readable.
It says 7,10,05
